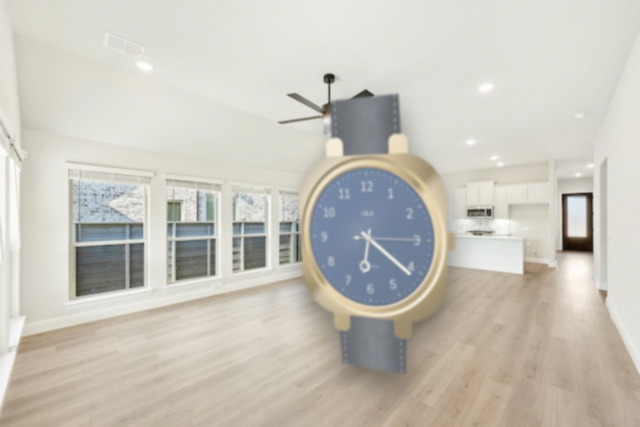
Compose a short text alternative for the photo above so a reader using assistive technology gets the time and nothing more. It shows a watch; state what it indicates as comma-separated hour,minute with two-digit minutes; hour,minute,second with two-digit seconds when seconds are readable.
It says 6,21,15
